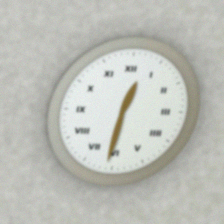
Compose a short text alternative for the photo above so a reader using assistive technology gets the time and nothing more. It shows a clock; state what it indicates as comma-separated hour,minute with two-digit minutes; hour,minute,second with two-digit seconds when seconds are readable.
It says 12,31
